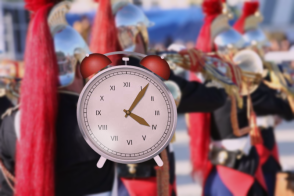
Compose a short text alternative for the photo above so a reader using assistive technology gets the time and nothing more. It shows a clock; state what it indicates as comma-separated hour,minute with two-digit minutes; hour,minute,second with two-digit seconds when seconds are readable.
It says 4,06
